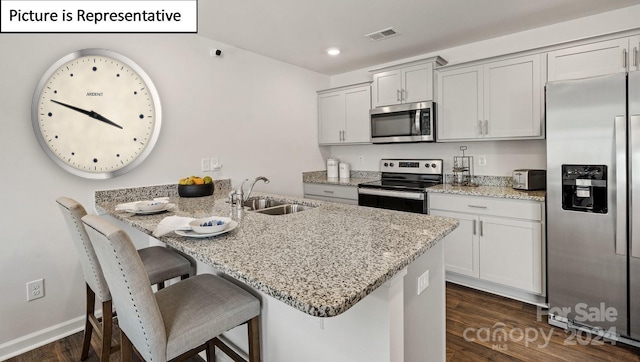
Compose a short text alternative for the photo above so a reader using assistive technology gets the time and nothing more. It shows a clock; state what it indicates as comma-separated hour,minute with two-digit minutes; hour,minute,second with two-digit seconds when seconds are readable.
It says 3,48
